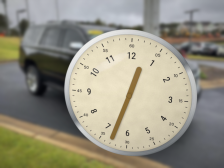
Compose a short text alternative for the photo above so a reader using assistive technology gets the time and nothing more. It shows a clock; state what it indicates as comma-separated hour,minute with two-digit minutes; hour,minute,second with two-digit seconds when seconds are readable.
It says 12,33
